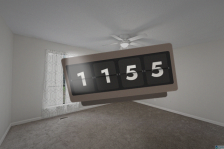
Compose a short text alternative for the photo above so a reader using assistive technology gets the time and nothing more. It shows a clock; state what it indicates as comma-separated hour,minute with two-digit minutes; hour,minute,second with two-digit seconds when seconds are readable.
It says 11,55
